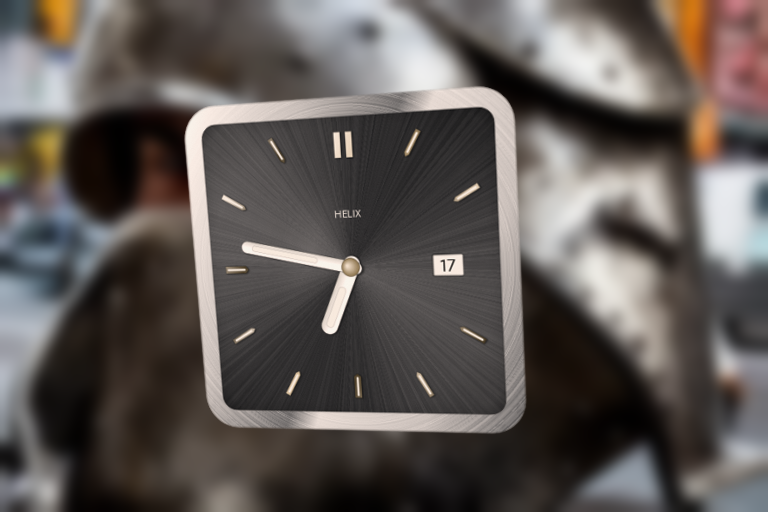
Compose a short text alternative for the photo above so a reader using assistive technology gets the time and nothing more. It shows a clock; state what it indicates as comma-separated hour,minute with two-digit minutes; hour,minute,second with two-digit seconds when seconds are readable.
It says 6,47
